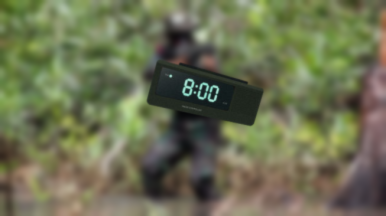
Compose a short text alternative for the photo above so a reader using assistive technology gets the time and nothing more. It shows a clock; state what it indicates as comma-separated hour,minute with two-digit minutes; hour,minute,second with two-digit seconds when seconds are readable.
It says 8,00
